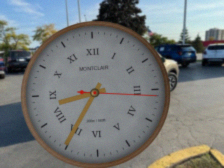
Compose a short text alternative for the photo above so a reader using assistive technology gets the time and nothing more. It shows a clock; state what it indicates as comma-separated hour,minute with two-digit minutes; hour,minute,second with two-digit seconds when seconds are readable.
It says 8,35,16
